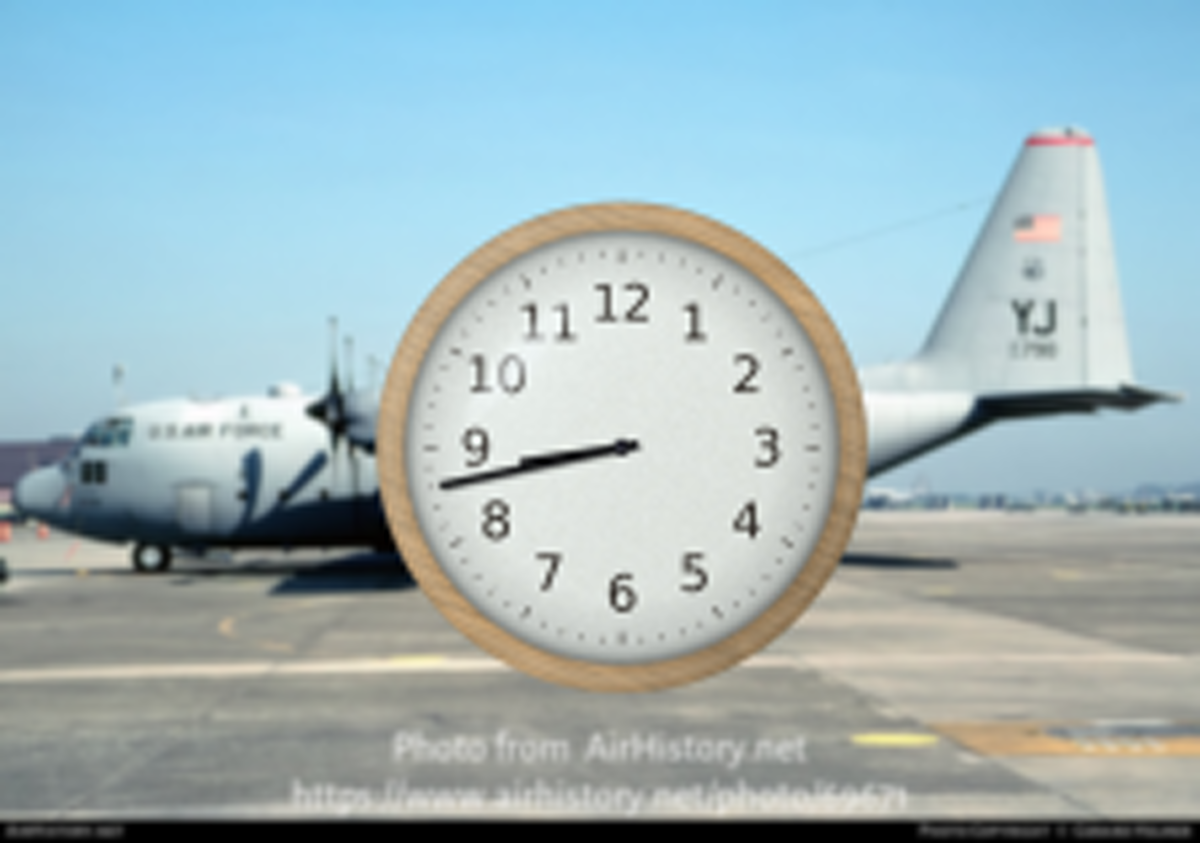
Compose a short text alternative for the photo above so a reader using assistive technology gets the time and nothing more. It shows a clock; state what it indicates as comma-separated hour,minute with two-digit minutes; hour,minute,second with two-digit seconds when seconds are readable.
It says 8,43
